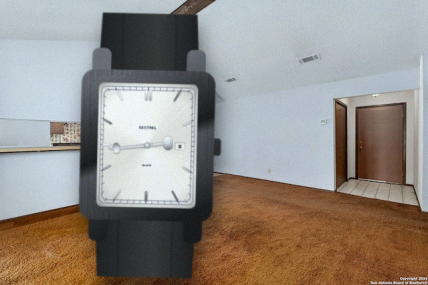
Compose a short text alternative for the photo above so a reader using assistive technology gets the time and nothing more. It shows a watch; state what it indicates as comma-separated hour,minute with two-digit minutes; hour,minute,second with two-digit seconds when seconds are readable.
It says 2,44
